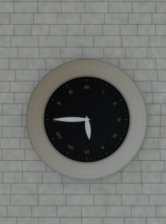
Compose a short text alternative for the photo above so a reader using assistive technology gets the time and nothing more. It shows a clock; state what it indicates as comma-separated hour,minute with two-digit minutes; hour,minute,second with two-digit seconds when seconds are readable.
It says 5,45
